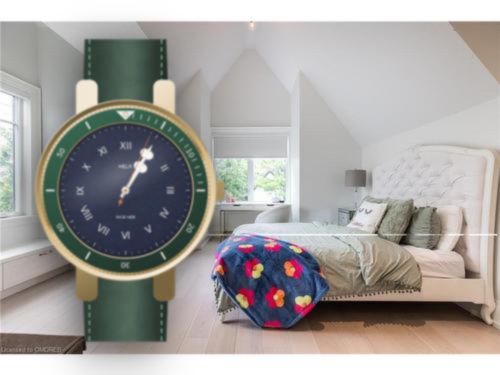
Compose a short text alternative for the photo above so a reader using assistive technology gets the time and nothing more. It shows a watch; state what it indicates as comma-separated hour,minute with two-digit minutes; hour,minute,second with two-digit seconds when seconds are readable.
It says 1,05,04
